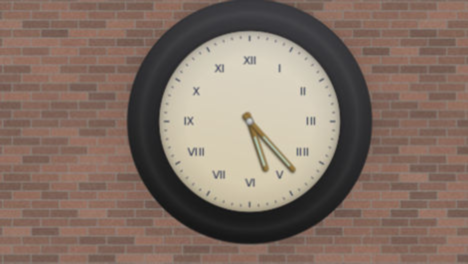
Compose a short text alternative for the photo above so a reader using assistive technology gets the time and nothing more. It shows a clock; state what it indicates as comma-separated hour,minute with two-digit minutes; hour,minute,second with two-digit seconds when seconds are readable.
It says 5,23
